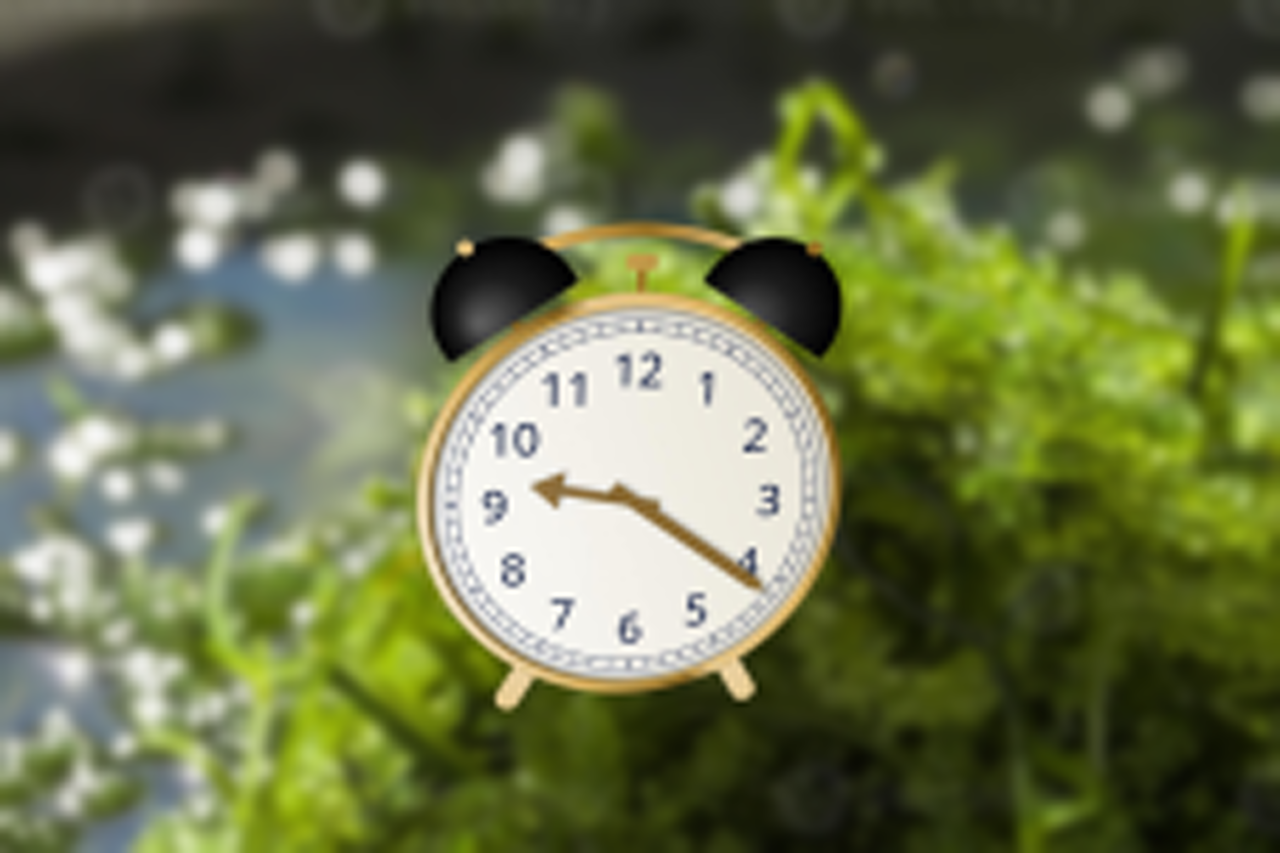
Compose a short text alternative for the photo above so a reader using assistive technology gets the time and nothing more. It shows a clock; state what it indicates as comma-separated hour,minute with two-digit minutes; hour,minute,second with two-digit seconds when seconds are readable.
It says 9,21
